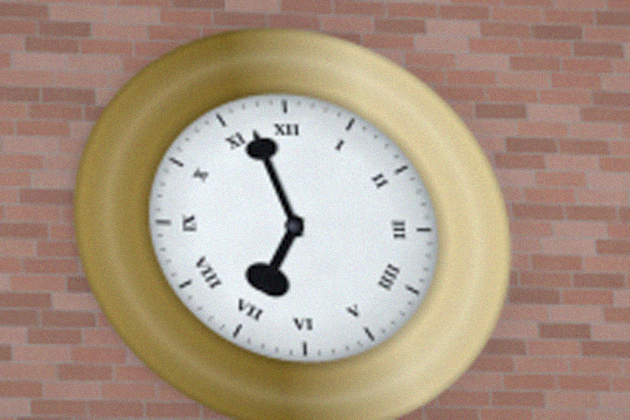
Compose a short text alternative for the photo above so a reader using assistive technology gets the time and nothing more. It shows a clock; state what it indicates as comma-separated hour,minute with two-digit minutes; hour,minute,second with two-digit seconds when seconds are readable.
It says 6,57
